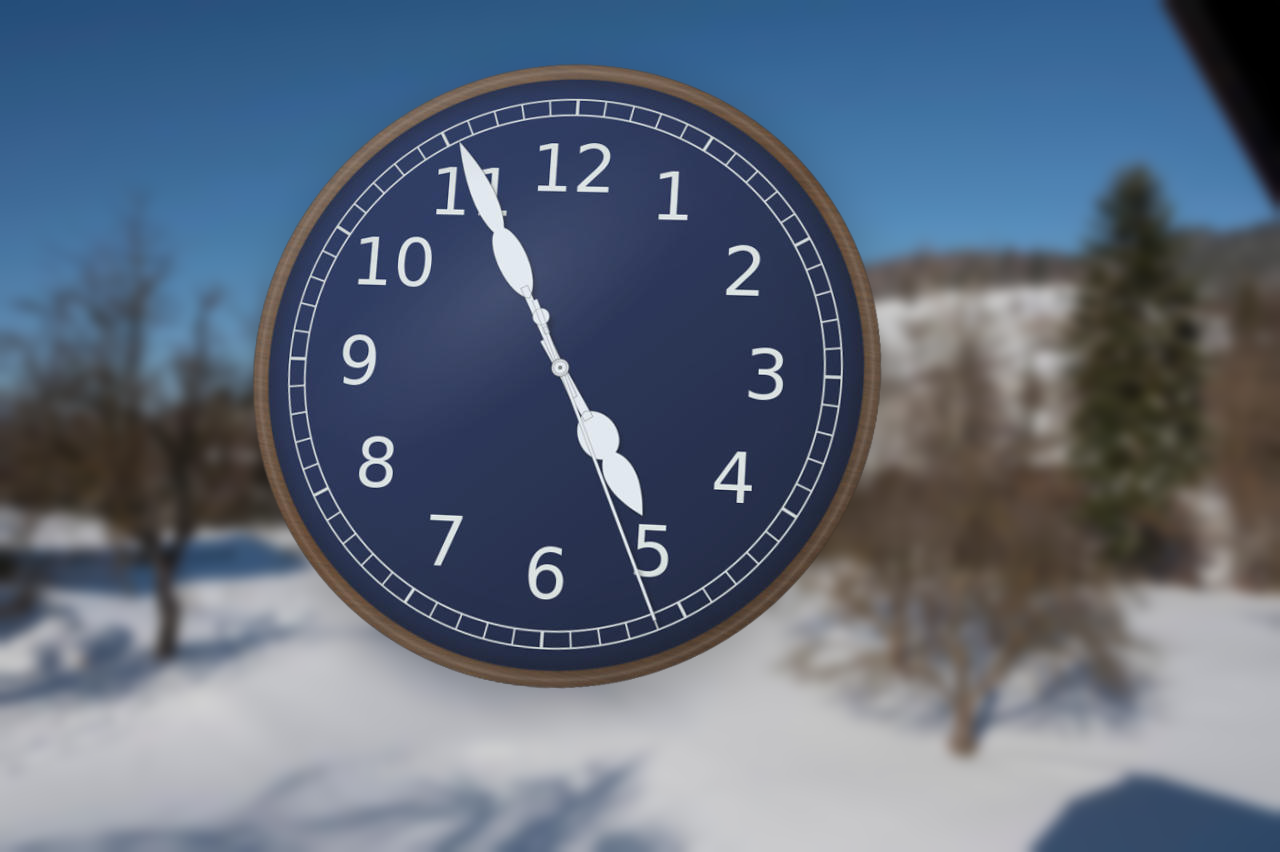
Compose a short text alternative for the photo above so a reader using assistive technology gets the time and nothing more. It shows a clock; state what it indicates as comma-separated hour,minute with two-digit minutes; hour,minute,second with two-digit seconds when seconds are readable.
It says 4,55,26
